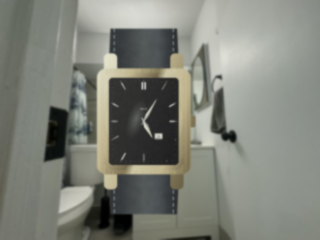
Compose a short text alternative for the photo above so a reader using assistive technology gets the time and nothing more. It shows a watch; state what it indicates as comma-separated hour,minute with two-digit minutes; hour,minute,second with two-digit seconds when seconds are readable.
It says 5,05
